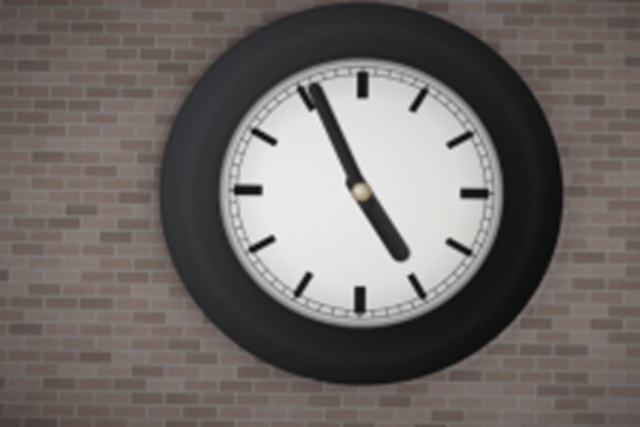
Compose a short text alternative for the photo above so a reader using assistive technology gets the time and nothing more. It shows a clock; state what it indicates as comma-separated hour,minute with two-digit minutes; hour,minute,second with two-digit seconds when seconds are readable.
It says 4,56
